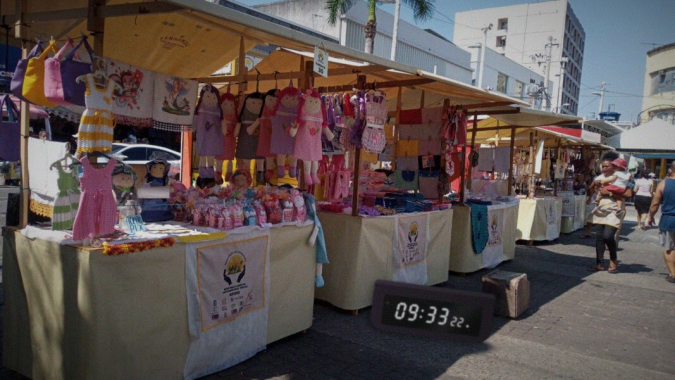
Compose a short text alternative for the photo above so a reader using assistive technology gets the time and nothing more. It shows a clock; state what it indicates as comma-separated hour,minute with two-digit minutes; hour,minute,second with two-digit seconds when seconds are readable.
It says 9,33,22
